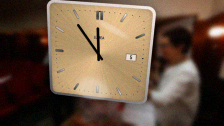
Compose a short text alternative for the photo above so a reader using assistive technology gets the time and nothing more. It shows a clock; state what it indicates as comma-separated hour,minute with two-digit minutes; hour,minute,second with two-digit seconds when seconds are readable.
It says 11,54
